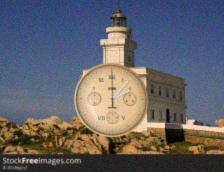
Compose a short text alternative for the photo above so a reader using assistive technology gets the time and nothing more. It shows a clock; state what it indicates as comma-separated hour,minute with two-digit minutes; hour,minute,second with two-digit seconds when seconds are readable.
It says 2,07
